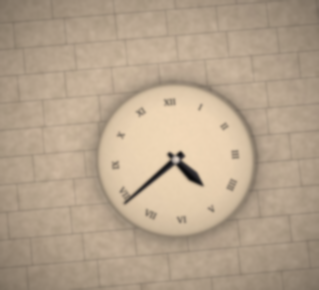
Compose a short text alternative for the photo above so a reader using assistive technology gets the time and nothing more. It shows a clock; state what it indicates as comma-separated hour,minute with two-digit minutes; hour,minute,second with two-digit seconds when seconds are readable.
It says 4,39
